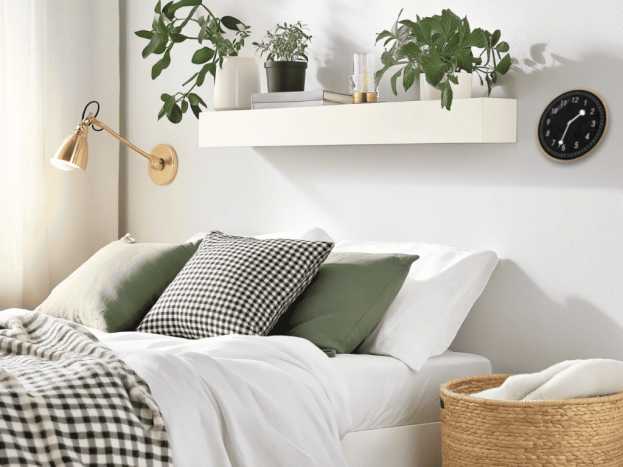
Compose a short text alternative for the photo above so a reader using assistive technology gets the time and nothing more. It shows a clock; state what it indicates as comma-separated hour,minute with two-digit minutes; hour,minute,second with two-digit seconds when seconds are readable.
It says 1,32
